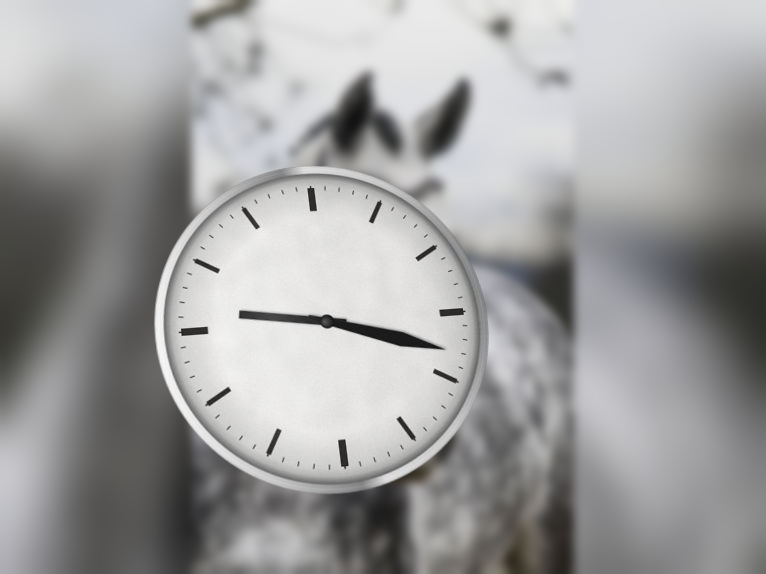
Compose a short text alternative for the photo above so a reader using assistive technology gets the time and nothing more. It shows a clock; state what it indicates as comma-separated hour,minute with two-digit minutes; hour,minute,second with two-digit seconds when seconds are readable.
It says 9,18
